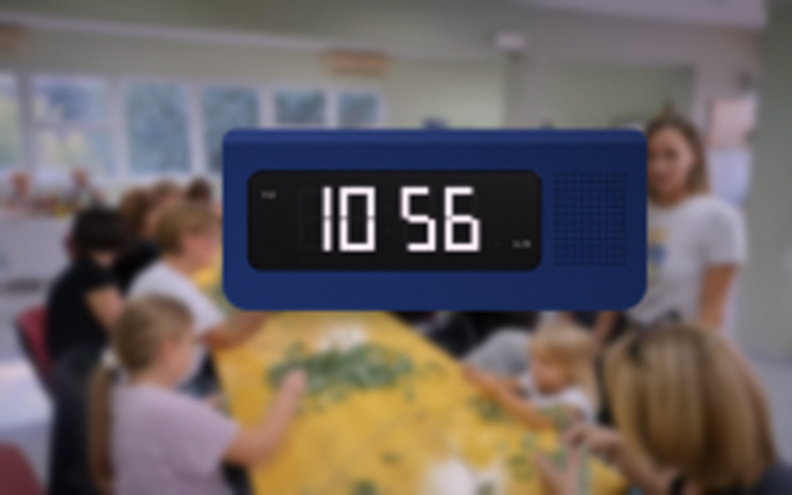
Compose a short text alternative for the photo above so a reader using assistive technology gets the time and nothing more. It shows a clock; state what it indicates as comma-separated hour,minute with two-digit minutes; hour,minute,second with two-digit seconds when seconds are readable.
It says 10,56
